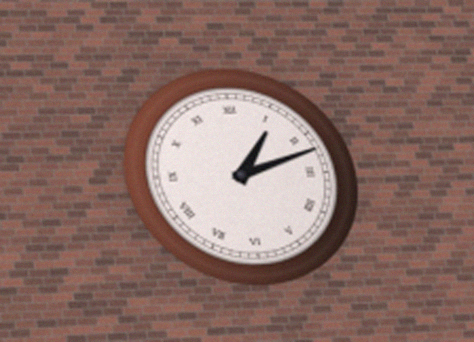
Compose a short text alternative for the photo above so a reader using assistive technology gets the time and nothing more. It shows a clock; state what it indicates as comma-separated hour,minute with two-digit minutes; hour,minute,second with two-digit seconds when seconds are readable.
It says 1,12
